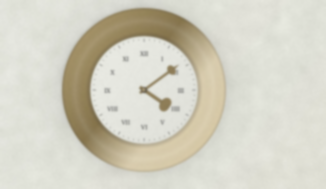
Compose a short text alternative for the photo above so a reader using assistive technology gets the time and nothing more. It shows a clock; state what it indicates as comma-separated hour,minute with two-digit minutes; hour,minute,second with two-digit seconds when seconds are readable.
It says 4,09
